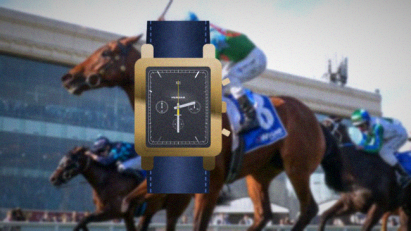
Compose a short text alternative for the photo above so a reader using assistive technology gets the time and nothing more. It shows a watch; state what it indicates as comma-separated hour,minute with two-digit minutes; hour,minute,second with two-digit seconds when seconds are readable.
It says 2,30
